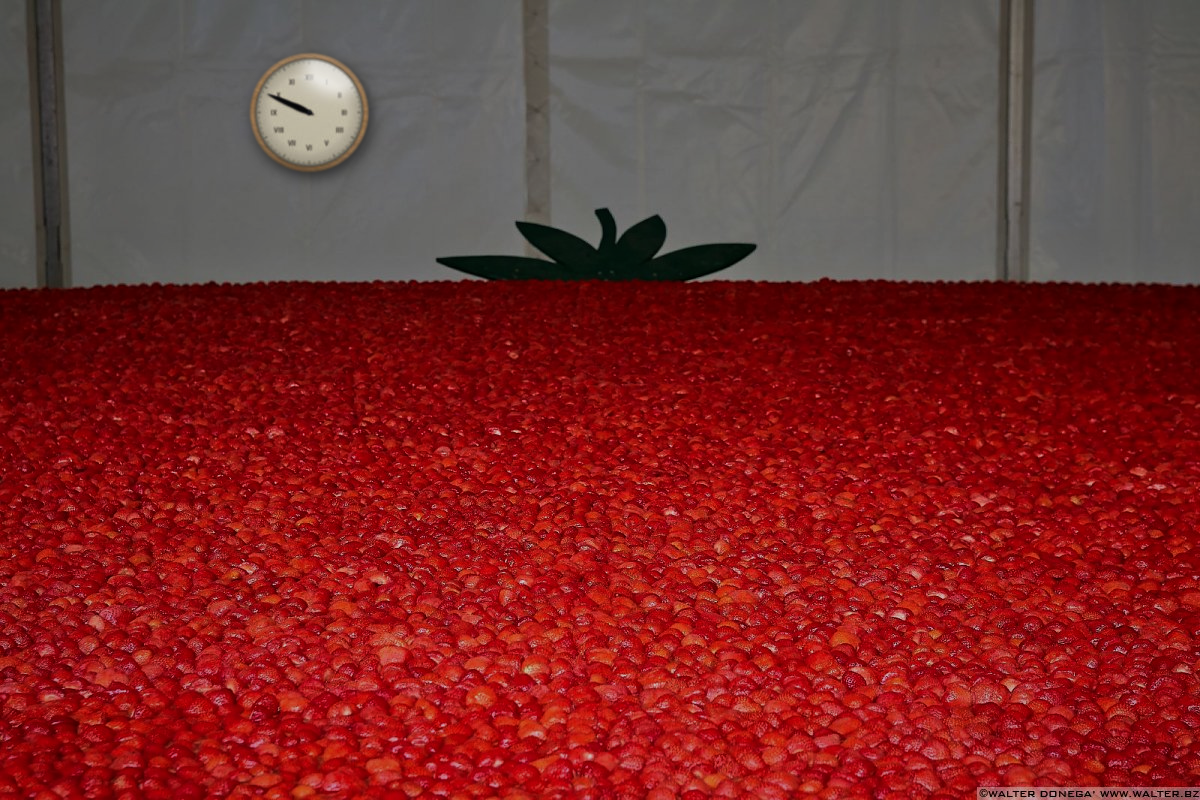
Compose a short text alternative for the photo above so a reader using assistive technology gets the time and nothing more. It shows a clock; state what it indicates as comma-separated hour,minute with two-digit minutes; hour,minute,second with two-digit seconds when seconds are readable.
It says 9,49
